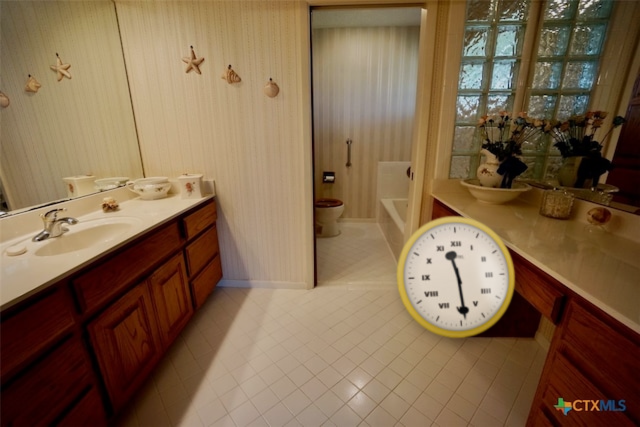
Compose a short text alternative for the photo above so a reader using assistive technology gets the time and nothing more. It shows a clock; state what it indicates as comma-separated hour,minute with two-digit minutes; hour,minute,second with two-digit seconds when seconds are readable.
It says 11,29
